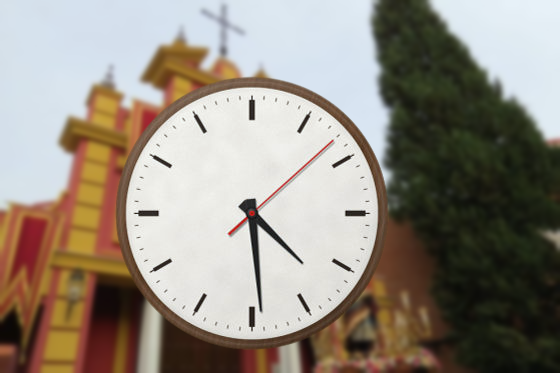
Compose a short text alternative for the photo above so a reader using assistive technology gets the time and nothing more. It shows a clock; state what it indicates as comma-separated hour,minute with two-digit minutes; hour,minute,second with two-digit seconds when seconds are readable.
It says 4,29,08
